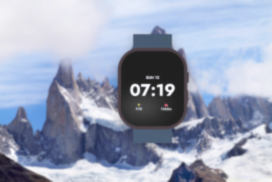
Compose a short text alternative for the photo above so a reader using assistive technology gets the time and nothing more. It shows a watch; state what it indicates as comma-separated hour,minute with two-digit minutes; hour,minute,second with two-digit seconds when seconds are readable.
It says 7,19
